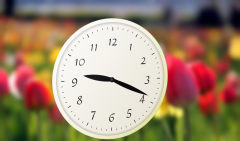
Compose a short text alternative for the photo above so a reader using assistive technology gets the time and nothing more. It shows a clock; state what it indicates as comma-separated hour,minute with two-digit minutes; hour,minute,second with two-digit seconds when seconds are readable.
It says 9,19
